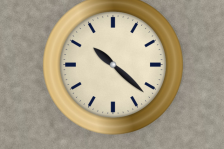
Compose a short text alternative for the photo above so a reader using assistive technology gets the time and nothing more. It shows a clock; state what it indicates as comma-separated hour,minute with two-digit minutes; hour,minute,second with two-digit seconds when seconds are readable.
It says 10,22
